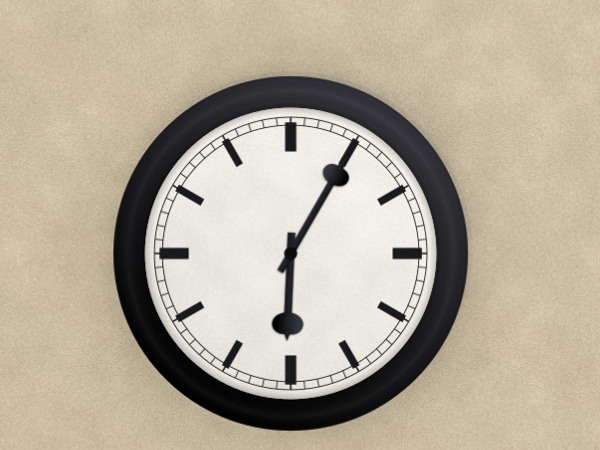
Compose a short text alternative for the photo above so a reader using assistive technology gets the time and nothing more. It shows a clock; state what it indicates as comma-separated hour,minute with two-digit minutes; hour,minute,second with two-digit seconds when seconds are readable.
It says 6,05
